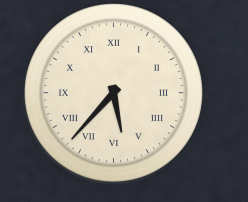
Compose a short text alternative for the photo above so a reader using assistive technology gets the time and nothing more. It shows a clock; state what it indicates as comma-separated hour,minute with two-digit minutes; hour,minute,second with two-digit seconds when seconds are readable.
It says 5,37
